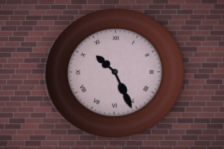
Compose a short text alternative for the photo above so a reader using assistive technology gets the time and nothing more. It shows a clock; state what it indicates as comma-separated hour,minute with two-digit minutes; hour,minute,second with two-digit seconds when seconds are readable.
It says 10,26
